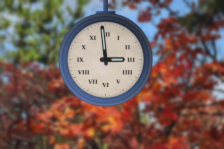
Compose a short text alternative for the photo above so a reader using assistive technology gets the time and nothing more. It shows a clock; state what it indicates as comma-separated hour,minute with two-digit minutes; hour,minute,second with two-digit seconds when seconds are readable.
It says 2,59
